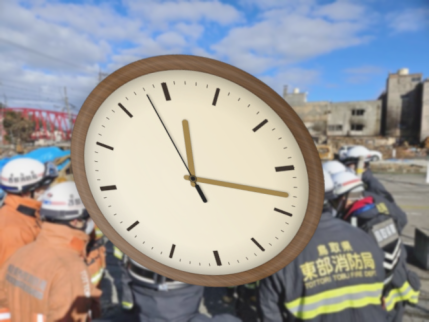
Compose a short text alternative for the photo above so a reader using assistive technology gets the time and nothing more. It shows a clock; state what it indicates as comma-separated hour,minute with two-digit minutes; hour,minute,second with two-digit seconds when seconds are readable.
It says 12,17,58
